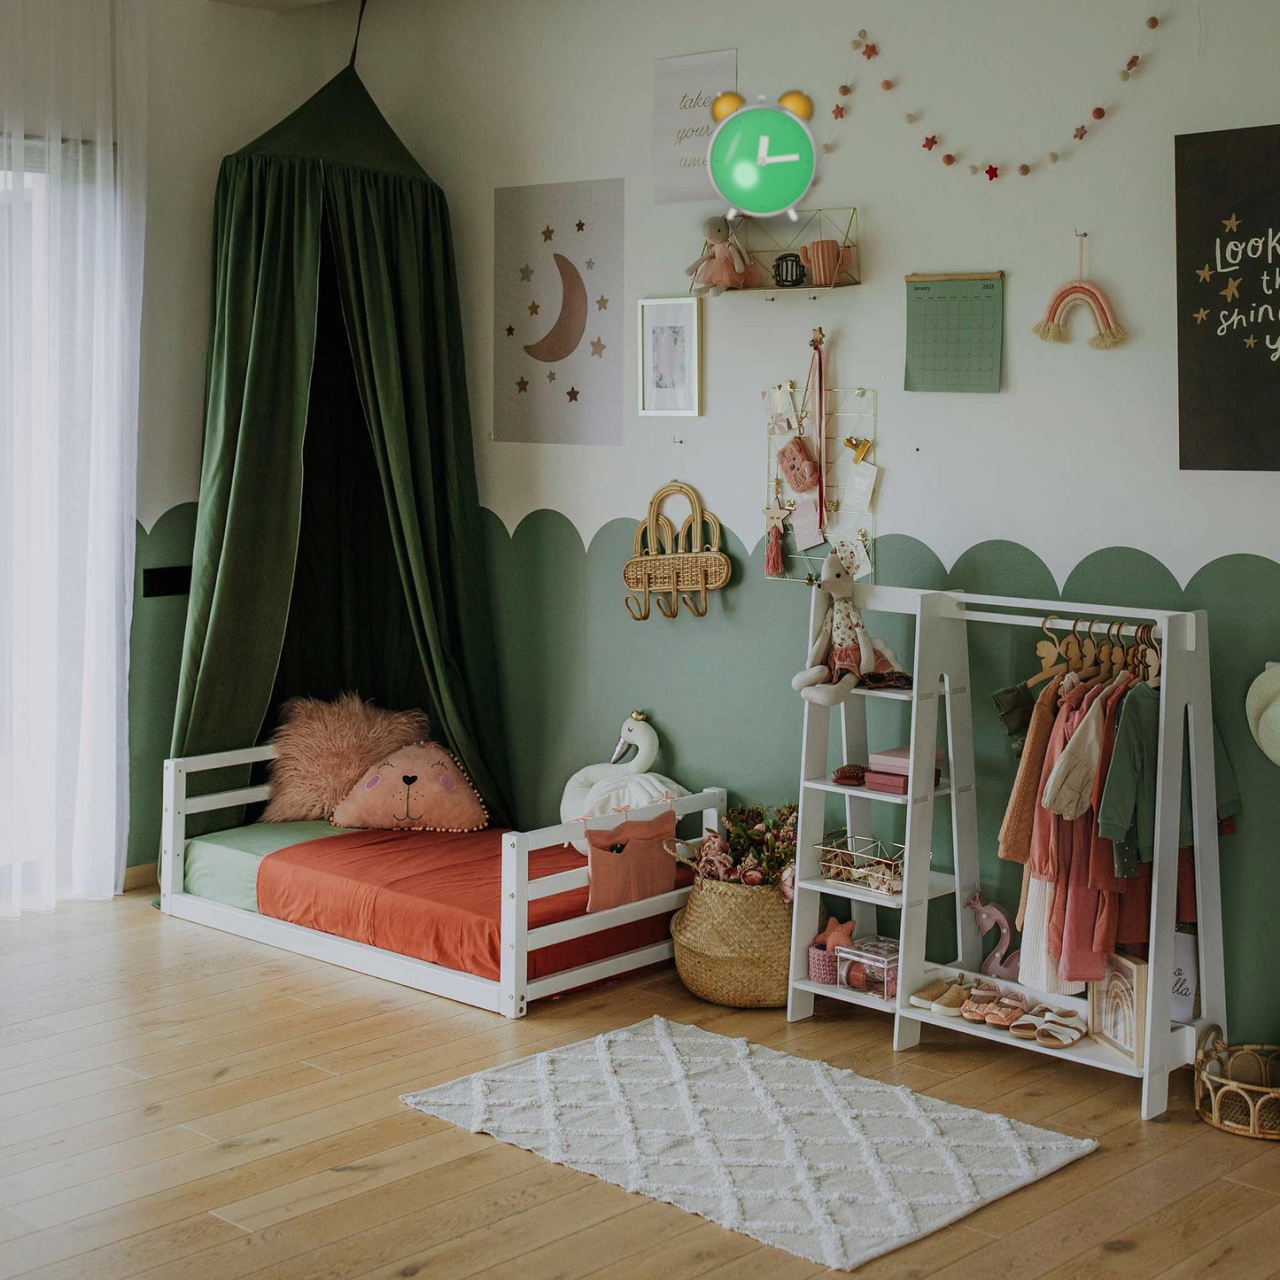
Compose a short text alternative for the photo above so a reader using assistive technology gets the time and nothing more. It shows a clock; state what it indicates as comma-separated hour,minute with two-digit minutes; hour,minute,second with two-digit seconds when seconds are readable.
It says 12,14
